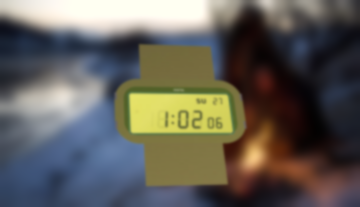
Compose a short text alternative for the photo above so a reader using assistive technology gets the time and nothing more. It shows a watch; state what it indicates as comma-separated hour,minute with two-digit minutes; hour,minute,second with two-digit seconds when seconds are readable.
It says 1,02,06
